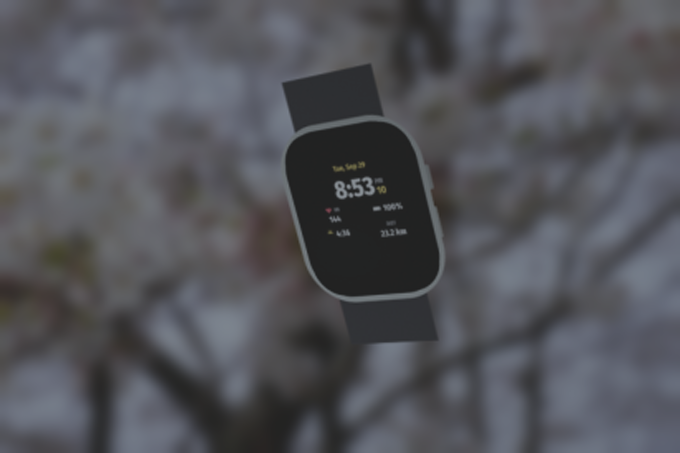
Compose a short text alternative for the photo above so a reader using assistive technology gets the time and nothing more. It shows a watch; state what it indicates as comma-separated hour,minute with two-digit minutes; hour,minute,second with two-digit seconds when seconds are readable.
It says 8,53
